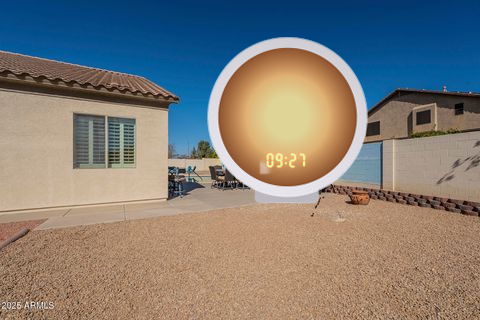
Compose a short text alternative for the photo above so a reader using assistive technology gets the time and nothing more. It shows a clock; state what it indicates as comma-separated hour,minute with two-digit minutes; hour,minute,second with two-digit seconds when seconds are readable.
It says 9,27
